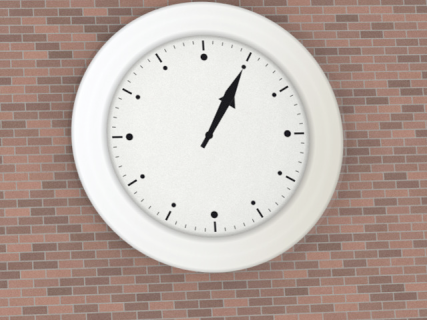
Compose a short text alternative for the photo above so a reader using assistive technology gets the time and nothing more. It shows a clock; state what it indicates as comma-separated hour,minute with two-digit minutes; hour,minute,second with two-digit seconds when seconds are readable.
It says 1,05
